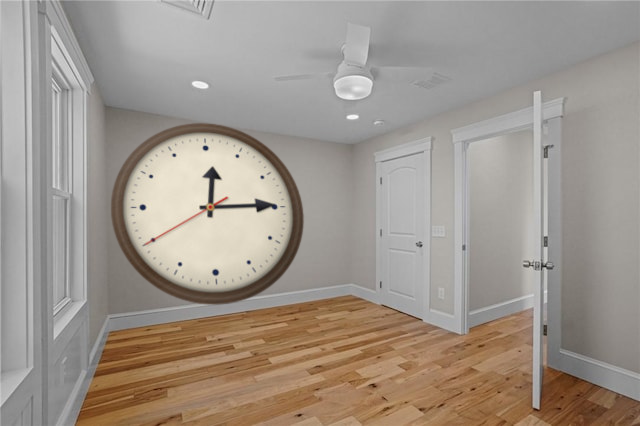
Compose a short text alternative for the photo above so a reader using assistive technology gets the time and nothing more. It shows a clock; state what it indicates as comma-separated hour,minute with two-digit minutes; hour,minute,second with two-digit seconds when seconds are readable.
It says 12,14,40
